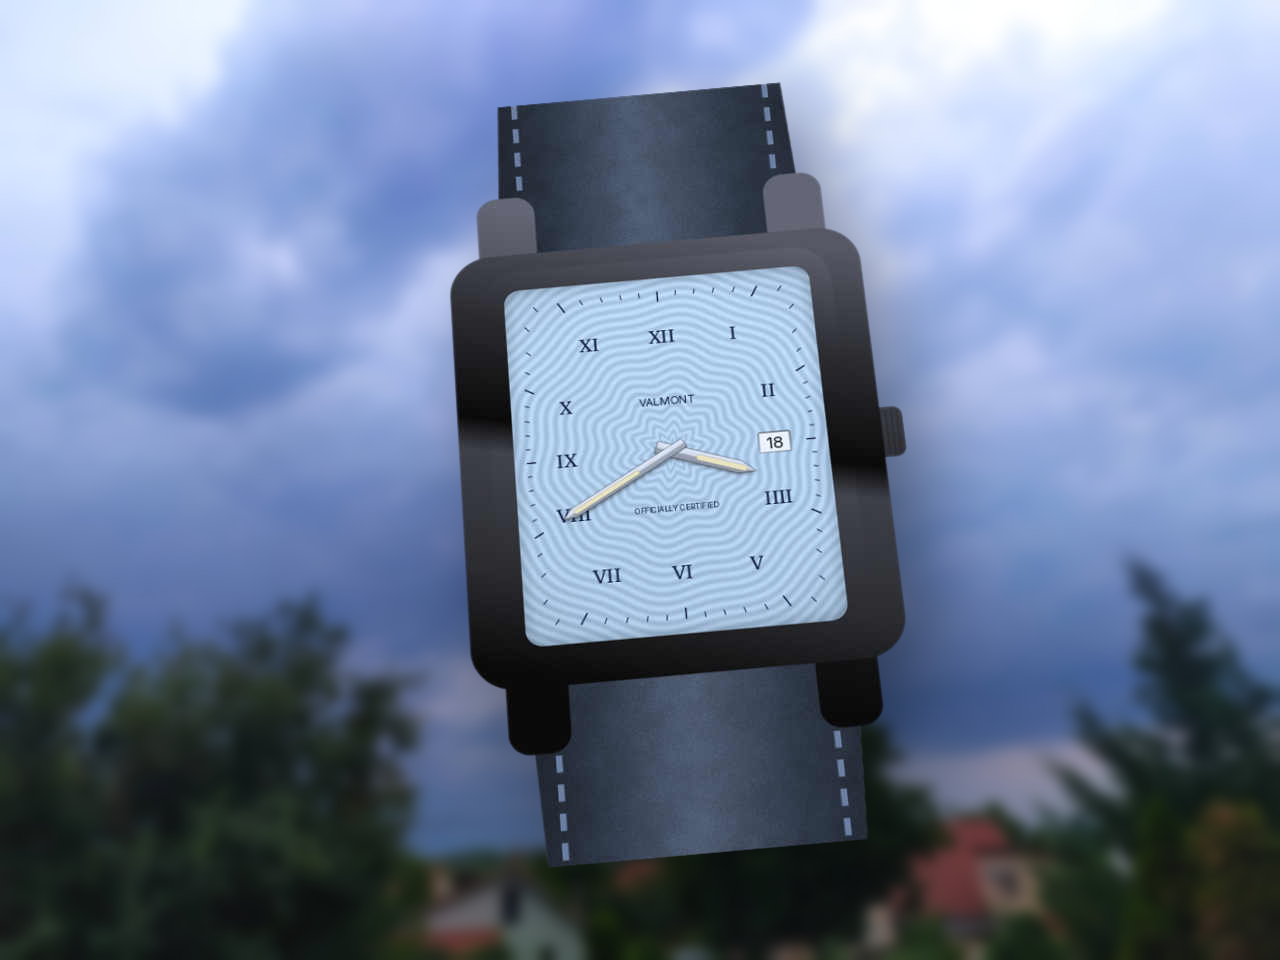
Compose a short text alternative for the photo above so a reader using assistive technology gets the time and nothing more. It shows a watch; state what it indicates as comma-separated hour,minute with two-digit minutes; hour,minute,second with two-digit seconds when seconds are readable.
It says 3,40
